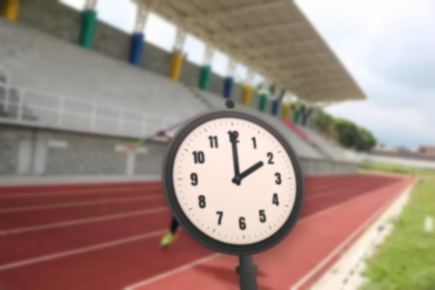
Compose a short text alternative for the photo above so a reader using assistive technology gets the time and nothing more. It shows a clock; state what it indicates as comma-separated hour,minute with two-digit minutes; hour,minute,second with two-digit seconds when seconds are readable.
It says 2,00
